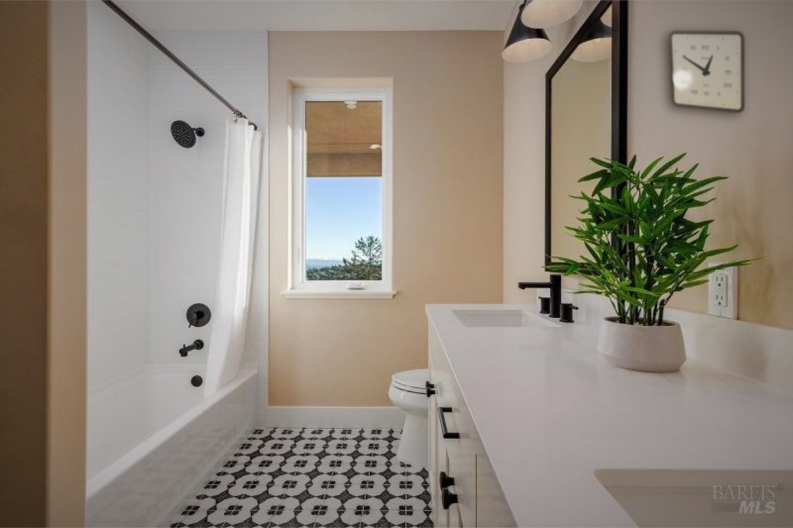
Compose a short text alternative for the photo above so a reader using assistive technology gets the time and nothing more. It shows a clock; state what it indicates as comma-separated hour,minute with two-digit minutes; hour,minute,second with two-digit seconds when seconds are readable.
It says 12,50
